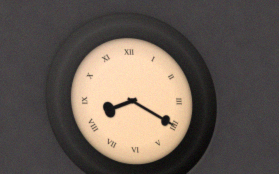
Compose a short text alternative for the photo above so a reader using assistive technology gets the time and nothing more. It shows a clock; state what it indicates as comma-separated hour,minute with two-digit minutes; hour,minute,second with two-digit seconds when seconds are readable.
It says 8,20
